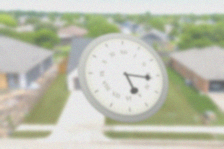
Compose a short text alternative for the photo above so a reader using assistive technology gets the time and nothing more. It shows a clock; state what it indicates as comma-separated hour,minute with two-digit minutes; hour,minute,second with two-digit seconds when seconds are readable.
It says 5,16
